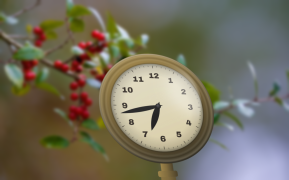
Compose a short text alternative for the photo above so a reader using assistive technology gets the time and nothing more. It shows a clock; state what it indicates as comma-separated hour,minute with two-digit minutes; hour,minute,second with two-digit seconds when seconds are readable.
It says 6,43
